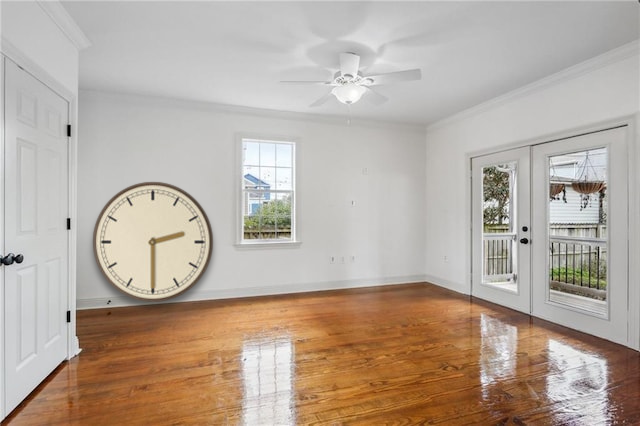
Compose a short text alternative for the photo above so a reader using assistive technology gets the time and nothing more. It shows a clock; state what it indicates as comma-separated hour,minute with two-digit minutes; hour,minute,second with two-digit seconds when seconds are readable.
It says 2,30
